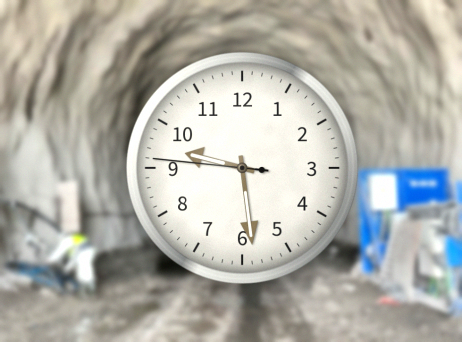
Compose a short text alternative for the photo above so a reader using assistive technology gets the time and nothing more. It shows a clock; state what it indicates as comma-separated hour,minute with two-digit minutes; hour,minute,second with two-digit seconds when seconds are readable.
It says 9,28,46
